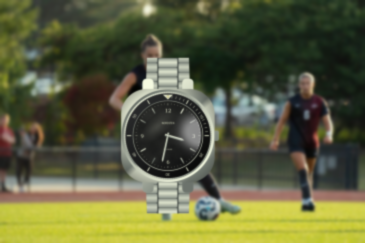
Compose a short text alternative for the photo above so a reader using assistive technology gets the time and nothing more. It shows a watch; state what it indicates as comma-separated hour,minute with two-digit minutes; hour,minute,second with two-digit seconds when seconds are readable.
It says 3,32
